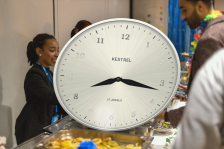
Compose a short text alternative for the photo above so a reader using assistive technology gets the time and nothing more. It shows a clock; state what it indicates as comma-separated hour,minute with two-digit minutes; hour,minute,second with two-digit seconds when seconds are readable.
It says 8,17
